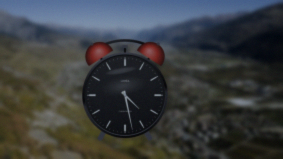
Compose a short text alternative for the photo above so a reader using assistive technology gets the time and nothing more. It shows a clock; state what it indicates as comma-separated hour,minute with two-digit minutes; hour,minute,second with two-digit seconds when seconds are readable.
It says 4,28
